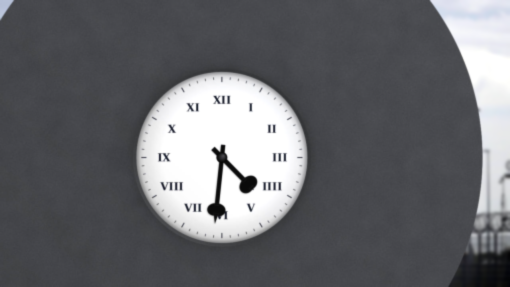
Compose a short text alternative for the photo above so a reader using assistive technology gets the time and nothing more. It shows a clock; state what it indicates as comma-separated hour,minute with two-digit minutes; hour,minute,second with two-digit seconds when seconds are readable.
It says 4,31
